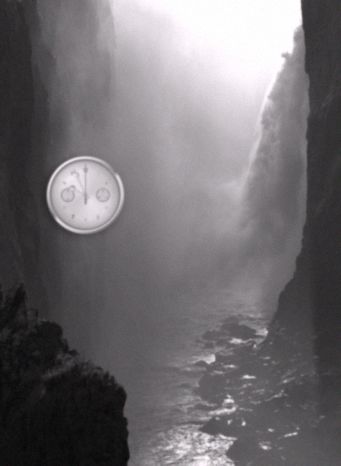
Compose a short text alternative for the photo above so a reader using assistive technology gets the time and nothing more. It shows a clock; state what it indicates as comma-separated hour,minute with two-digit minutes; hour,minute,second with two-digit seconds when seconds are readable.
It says 9,56
